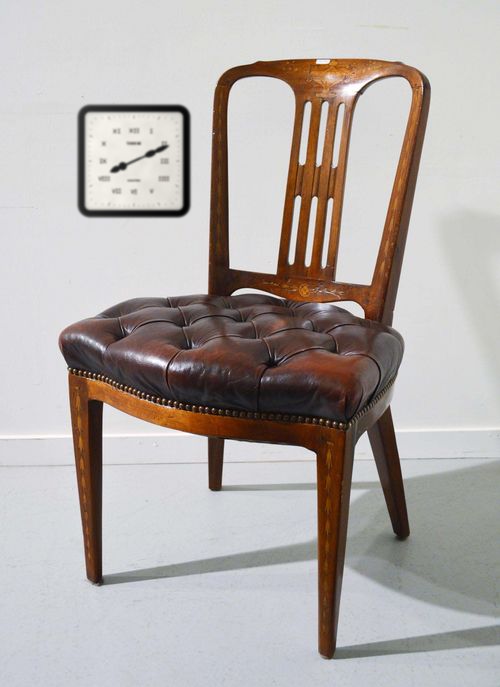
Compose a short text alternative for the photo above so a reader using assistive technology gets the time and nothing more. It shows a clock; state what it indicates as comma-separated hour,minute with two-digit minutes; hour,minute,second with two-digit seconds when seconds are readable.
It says 8,11
